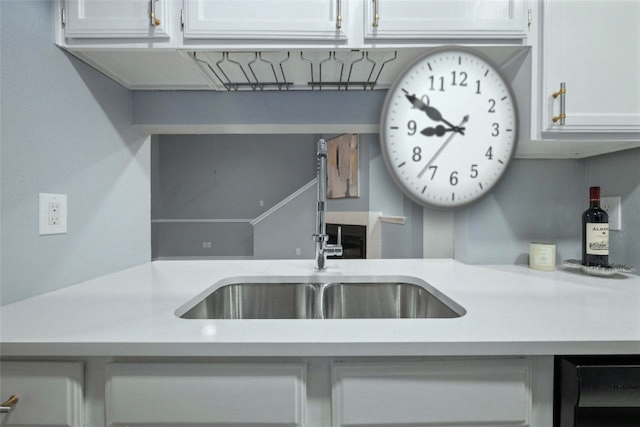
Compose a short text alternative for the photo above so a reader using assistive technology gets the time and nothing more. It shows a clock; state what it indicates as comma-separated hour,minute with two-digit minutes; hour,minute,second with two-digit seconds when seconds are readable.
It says 8,49,37
